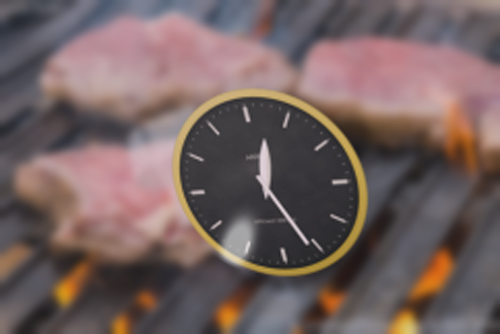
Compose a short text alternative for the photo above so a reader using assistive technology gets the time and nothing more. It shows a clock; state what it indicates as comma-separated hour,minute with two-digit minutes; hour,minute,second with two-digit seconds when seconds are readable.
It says 12,26
